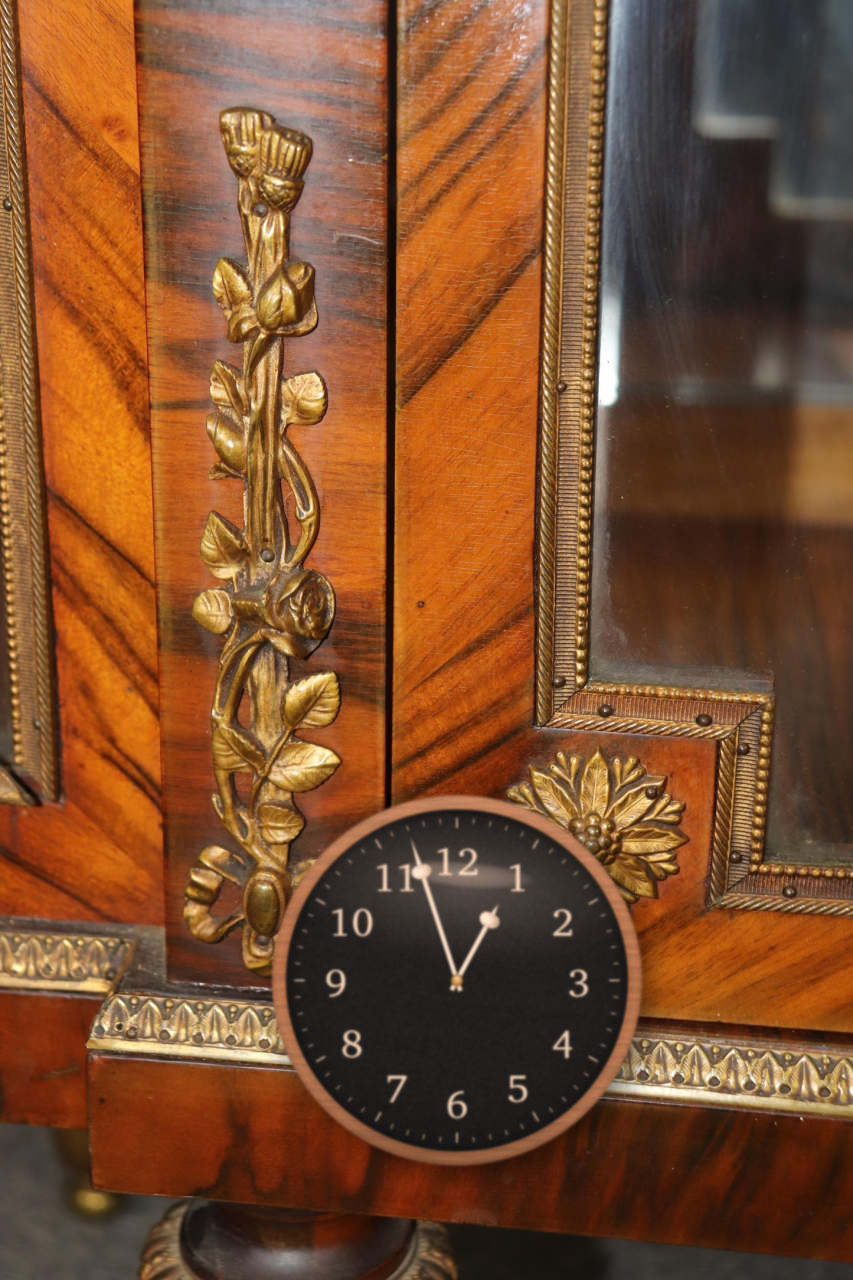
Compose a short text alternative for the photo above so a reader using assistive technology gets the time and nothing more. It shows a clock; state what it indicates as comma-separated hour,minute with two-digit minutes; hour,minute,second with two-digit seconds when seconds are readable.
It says 12,57
